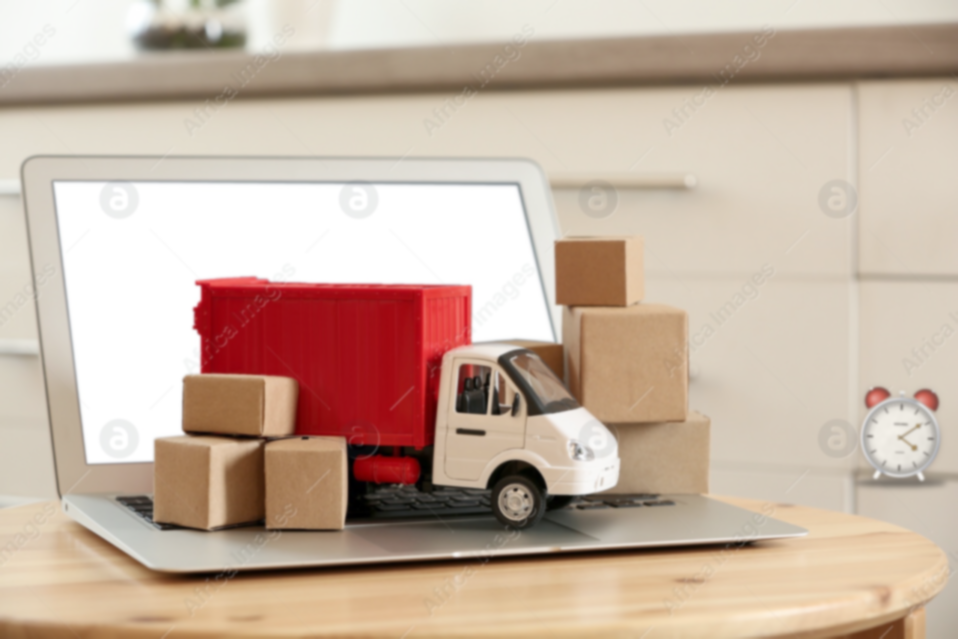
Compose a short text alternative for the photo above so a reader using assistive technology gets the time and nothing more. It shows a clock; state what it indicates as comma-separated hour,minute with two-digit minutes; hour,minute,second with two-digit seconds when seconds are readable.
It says 4,09
